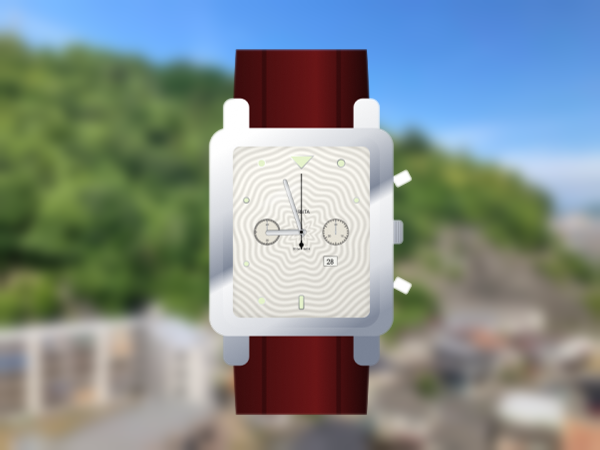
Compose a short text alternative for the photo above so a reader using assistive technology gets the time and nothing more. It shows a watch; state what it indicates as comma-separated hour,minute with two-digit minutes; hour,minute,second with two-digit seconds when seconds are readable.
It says 8,57
